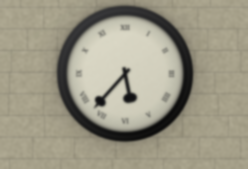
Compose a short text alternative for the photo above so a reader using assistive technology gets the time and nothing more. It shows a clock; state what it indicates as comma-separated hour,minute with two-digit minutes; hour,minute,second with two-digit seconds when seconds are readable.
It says 5,37
